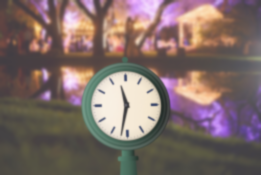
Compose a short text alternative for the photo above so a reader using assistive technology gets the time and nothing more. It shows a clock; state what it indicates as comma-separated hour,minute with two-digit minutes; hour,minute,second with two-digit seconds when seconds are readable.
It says 11,32
